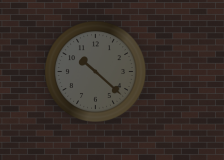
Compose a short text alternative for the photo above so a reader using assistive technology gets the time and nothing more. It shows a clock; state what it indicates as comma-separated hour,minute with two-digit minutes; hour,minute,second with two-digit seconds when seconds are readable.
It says 10,22
